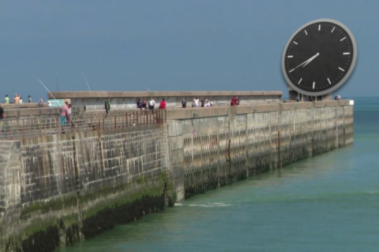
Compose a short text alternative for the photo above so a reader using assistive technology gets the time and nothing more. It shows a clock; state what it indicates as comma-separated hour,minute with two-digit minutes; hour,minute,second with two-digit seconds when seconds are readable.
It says 7,40
